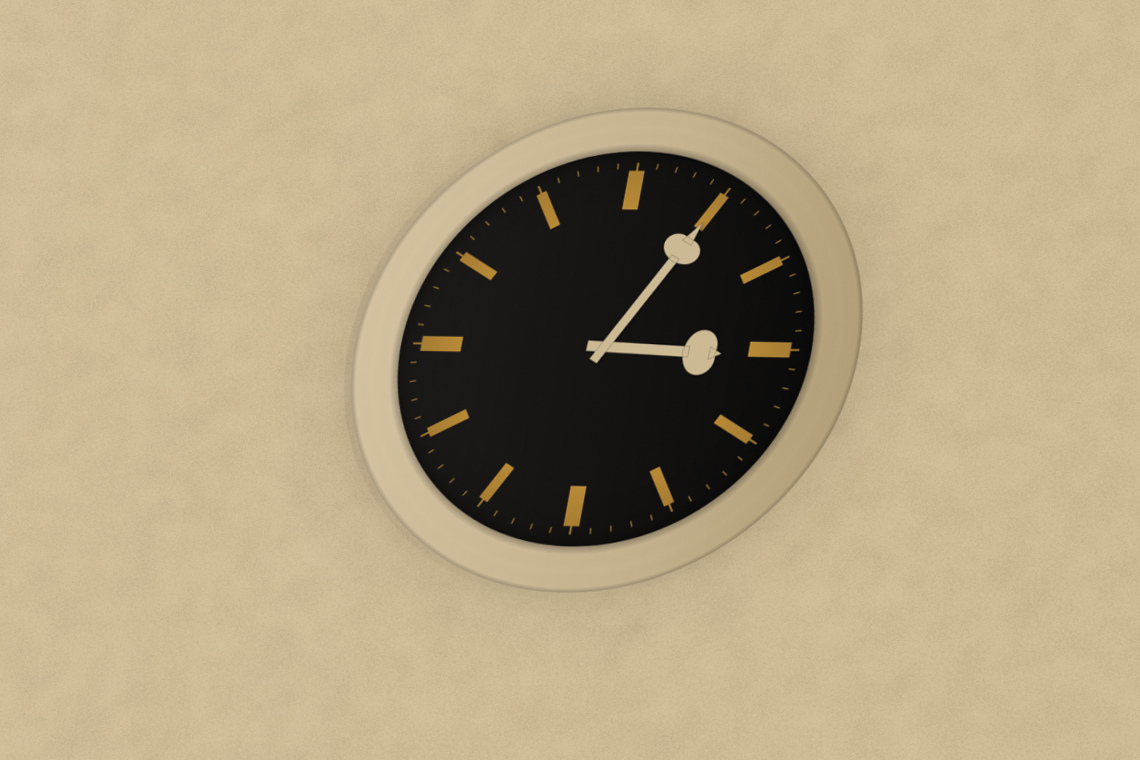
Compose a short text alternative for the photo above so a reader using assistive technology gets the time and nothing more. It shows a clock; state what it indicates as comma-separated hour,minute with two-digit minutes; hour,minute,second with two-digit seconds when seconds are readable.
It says 3,05
